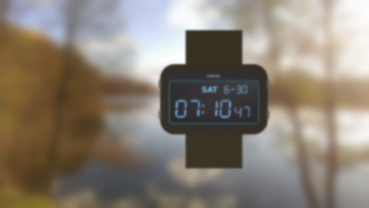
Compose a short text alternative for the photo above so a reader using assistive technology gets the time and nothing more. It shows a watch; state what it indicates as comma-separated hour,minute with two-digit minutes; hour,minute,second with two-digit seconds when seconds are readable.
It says 7,10,47
